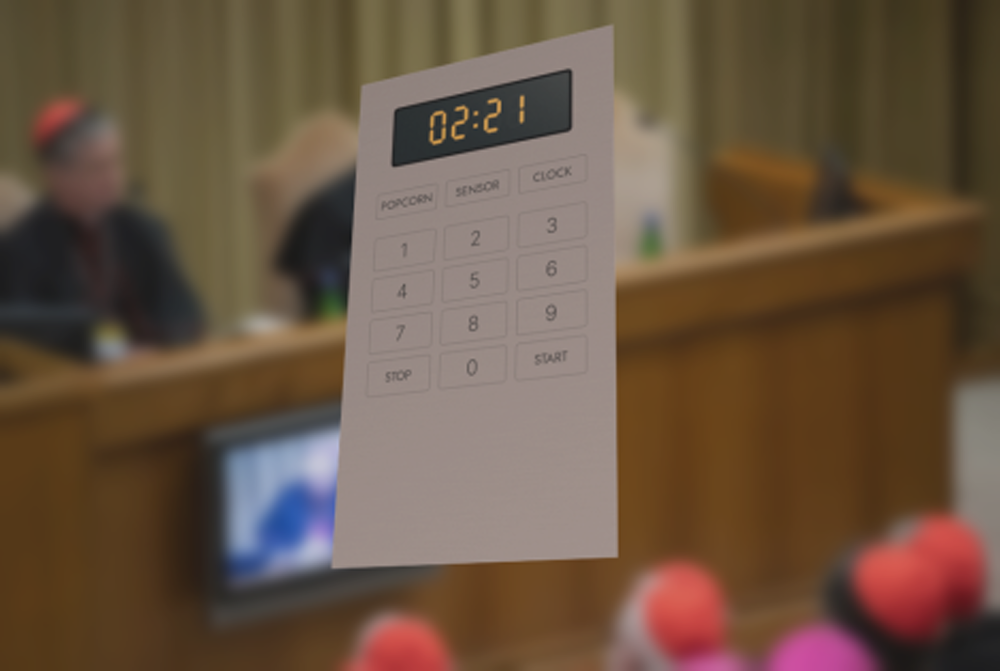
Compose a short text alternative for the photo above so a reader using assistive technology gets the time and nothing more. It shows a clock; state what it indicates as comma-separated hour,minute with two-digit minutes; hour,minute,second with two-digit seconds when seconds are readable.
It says 2,21
